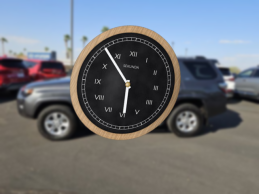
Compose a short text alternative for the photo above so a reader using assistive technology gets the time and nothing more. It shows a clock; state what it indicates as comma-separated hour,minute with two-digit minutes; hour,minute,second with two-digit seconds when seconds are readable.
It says 5,53
